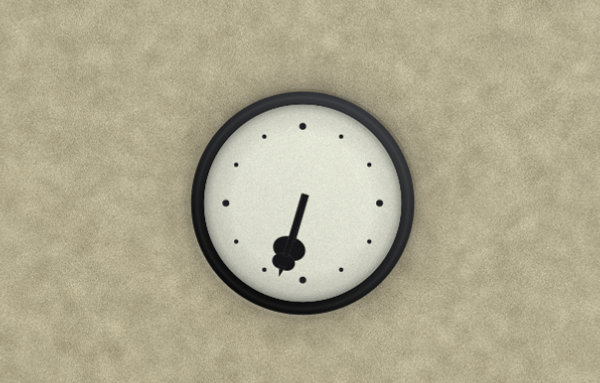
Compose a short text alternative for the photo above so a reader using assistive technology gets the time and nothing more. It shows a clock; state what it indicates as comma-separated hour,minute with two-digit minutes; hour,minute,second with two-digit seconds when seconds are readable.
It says 6,33
